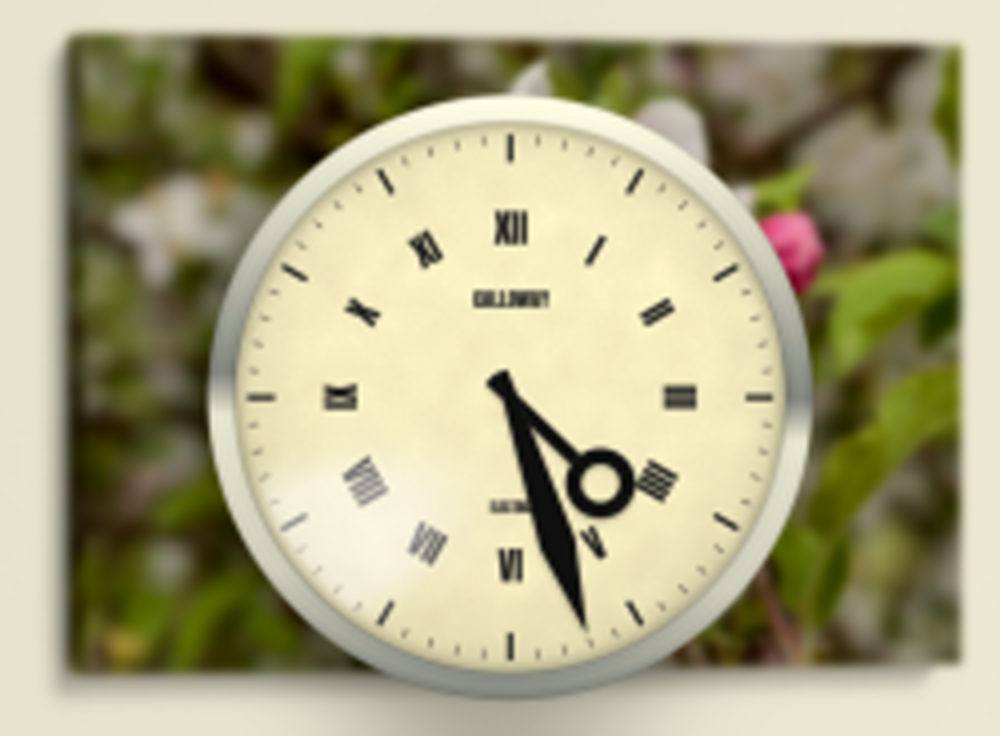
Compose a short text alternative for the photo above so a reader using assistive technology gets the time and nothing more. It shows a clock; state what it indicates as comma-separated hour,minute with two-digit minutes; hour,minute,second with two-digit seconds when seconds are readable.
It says 4,27
